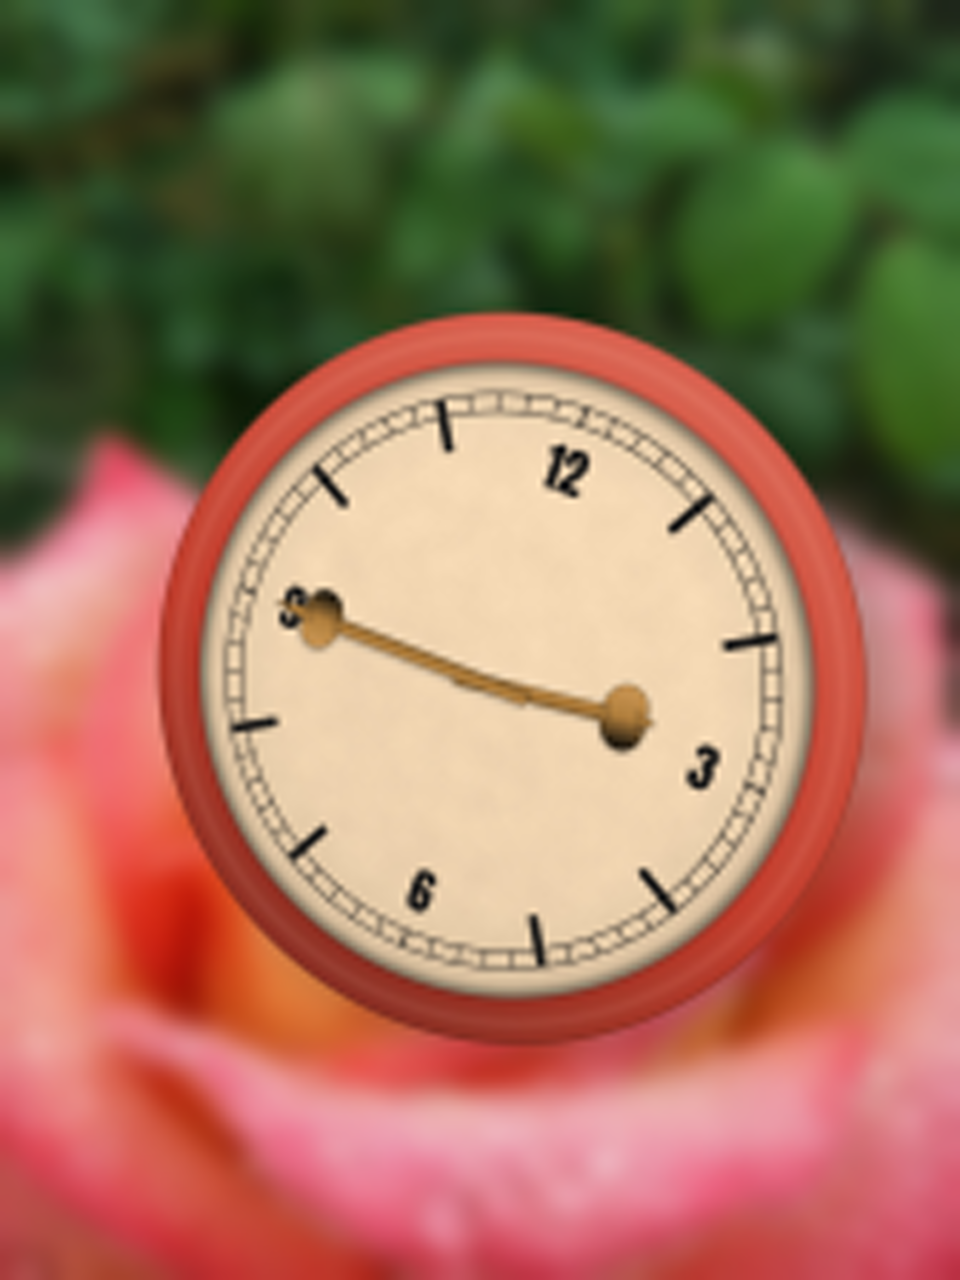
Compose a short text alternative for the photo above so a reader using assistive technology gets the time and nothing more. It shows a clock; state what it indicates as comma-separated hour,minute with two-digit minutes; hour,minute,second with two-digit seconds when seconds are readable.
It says 2,45
